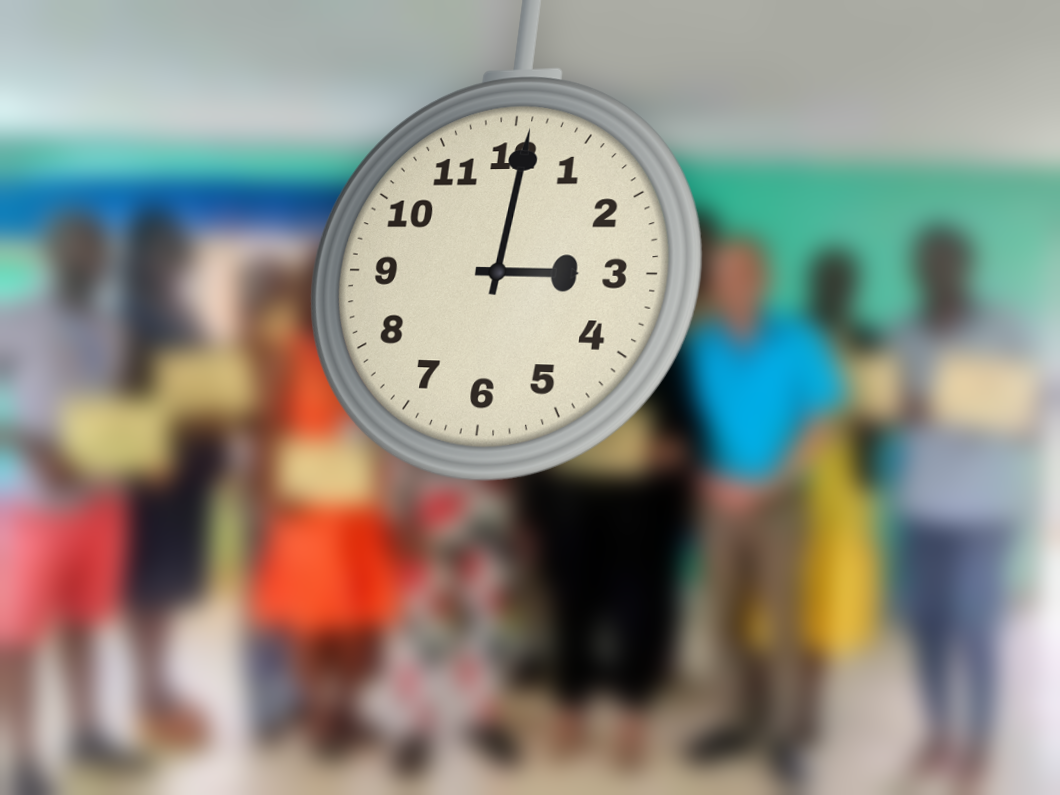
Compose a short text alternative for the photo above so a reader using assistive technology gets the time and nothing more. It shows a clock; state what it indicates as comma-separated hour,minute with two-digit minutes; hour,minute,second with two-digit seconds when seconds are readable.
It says 3,01
